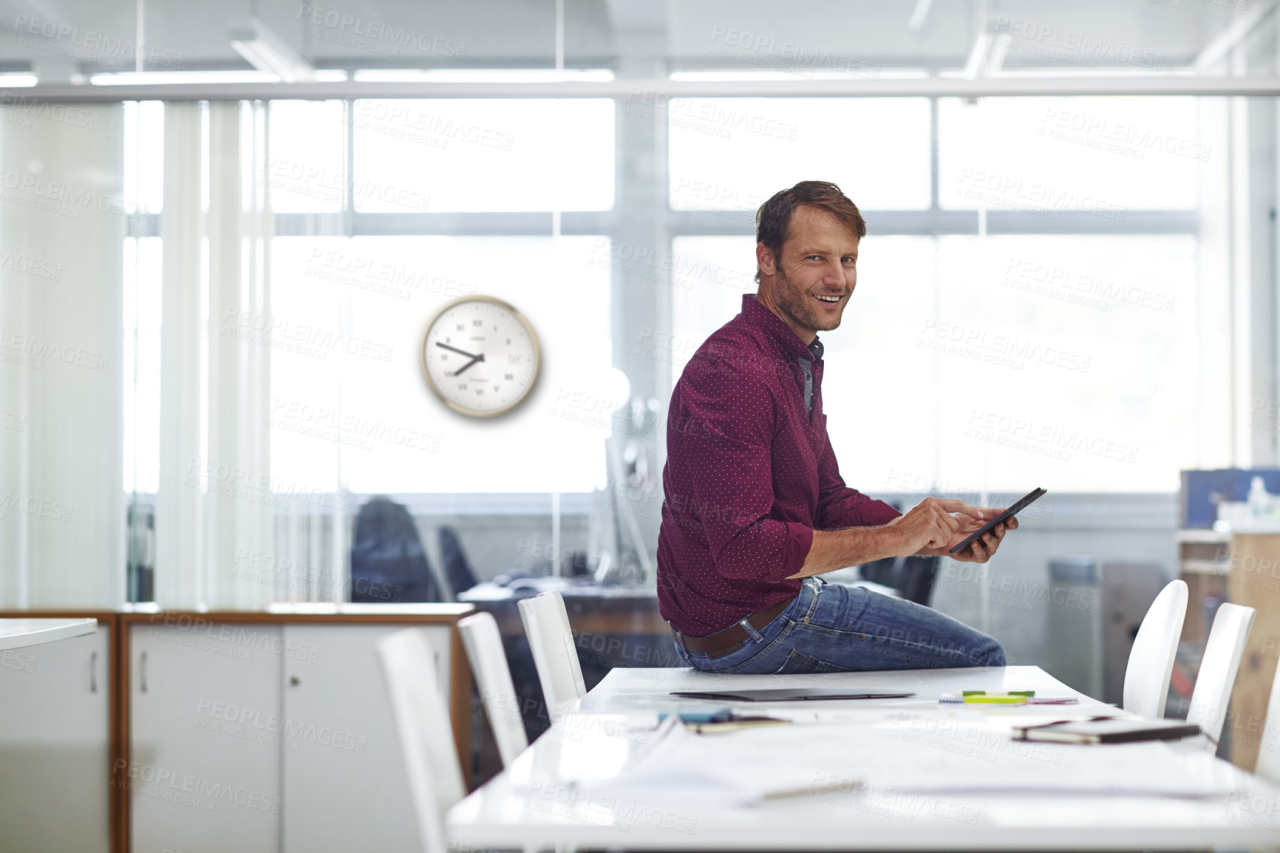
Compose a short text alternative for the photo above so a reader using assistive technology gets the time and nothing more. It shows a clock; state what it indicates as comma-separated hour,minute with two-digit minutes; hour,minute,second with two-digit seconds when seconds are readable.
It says 7,48
